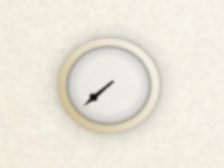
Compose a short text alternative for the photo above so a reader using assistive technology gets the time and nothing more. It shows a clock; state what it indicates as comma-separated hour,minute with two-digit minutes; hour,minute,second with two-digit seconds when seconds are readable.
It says 7,38
